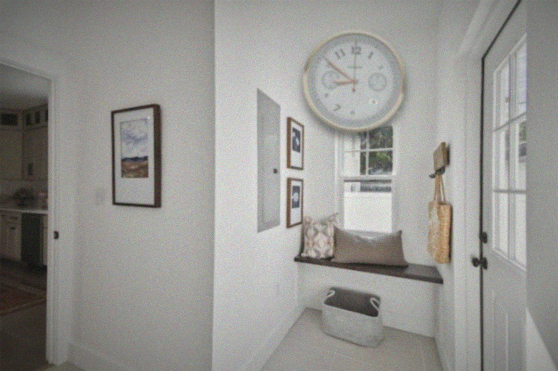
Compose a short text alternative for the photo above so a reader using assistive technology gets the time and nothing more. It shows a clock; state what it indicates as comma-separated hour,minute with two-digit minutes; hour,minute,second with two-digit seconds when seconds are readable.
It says 8,51
